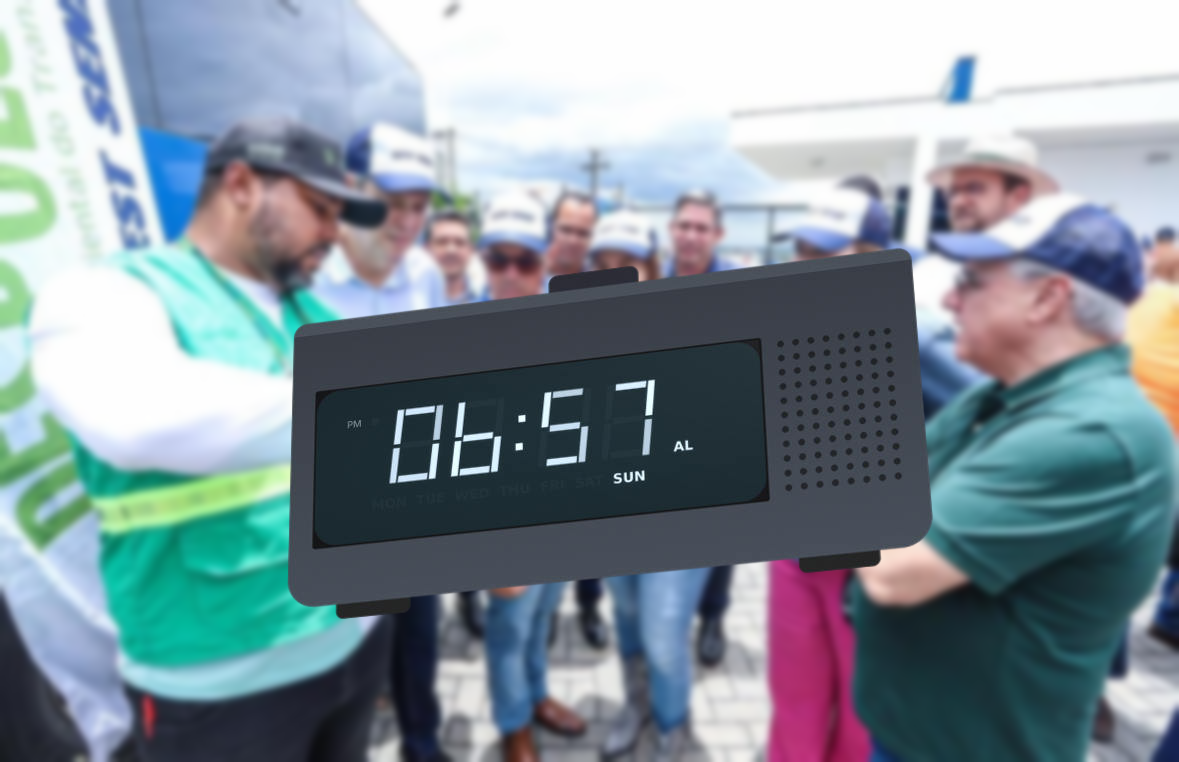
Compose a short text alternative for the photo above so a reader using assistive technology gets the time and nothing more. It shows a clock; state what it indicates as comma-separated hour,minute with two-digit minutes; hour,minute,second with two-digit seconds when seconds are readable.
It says 6,57
